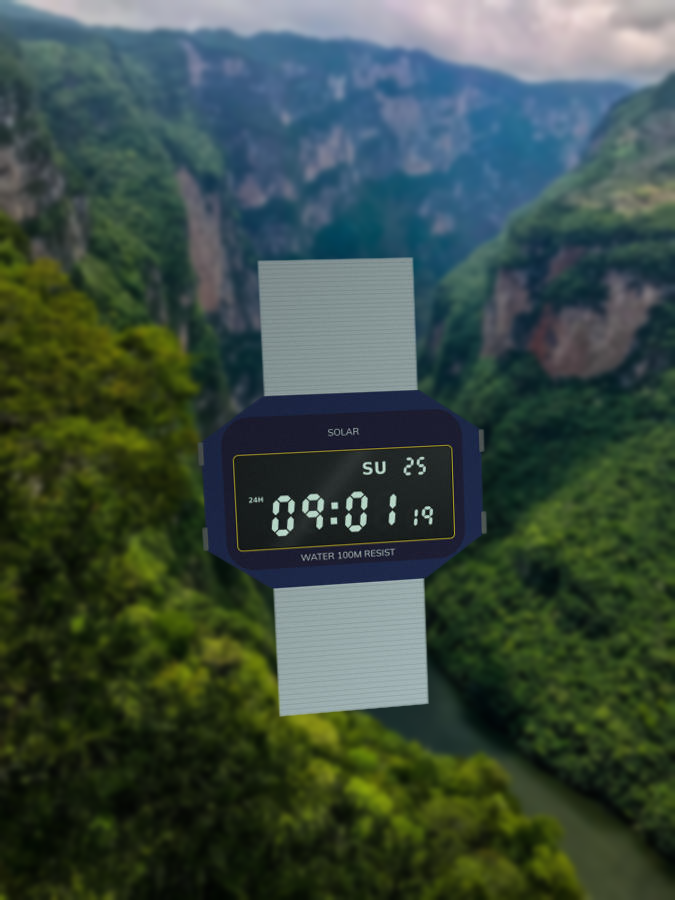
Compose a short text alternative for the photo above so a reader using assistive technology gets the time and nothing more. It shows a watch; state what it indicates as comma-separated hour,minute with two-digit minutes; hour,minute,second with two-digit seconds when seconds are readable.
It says 9,01,19
